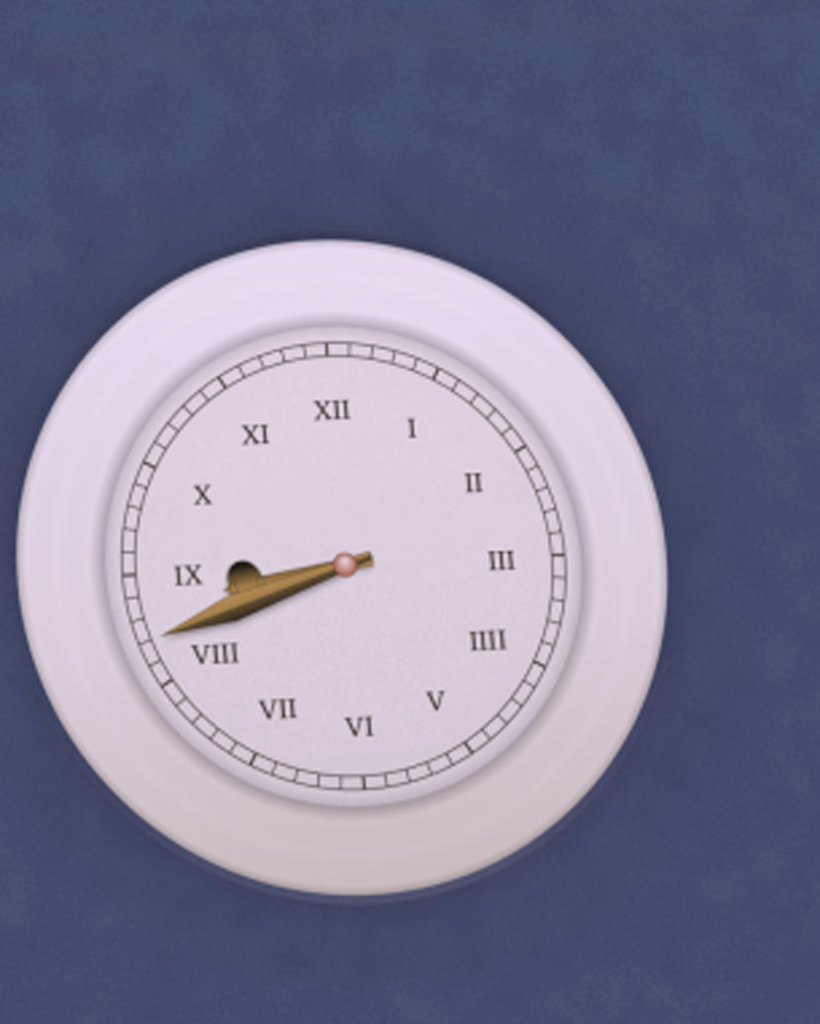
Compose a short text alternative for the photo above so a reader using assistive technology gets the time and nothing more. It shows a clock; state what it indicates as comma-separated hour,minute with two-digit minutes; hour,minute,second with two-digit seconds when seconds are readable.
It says 8,42
